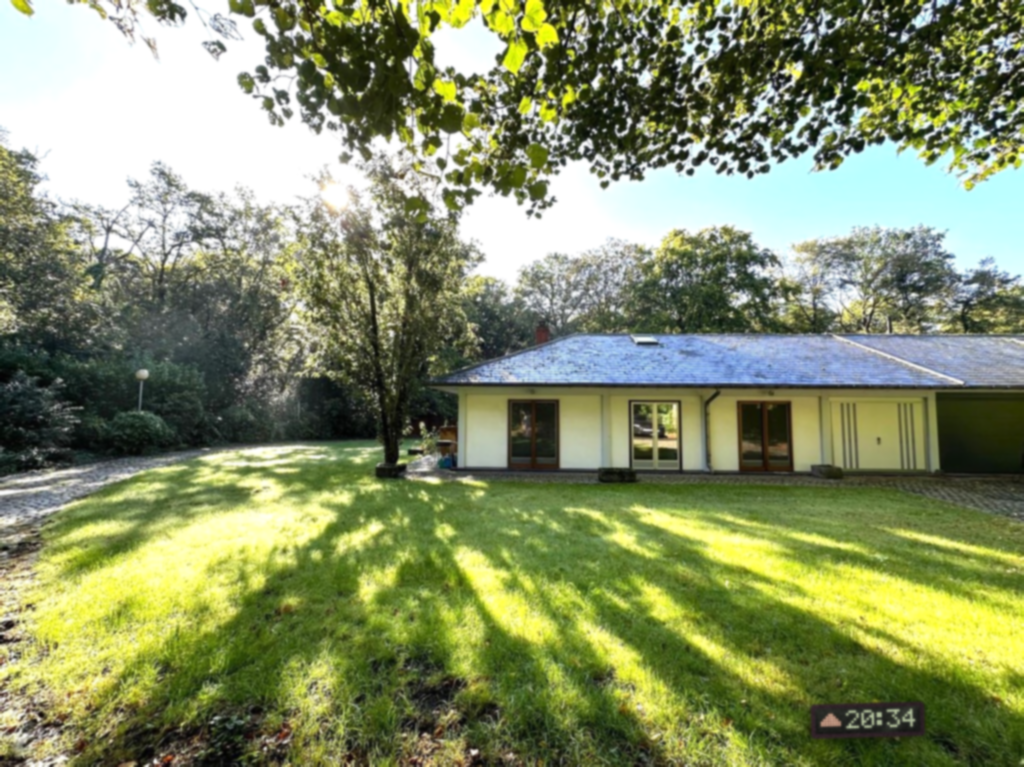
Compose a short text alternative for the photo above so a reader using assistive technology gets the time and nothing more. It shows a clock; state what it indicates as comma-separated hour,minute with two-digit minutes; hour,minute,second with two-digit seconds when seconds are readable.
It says 20,34
